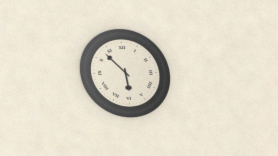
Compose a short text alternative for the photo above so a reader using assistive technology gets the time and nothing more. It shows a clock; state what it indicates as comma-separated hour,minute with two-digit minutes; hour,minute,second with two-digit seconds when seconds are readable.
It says 5,53
